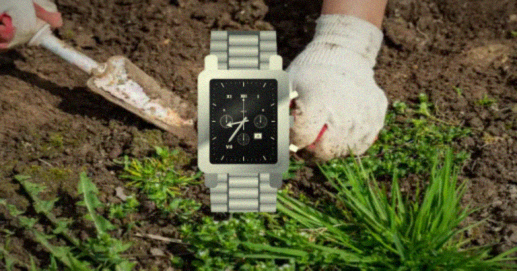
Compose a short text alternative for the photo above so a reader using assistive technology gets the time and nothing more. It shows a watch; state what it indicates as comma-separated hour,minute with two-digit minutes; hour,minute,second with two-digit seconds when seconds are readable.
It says 8,36
